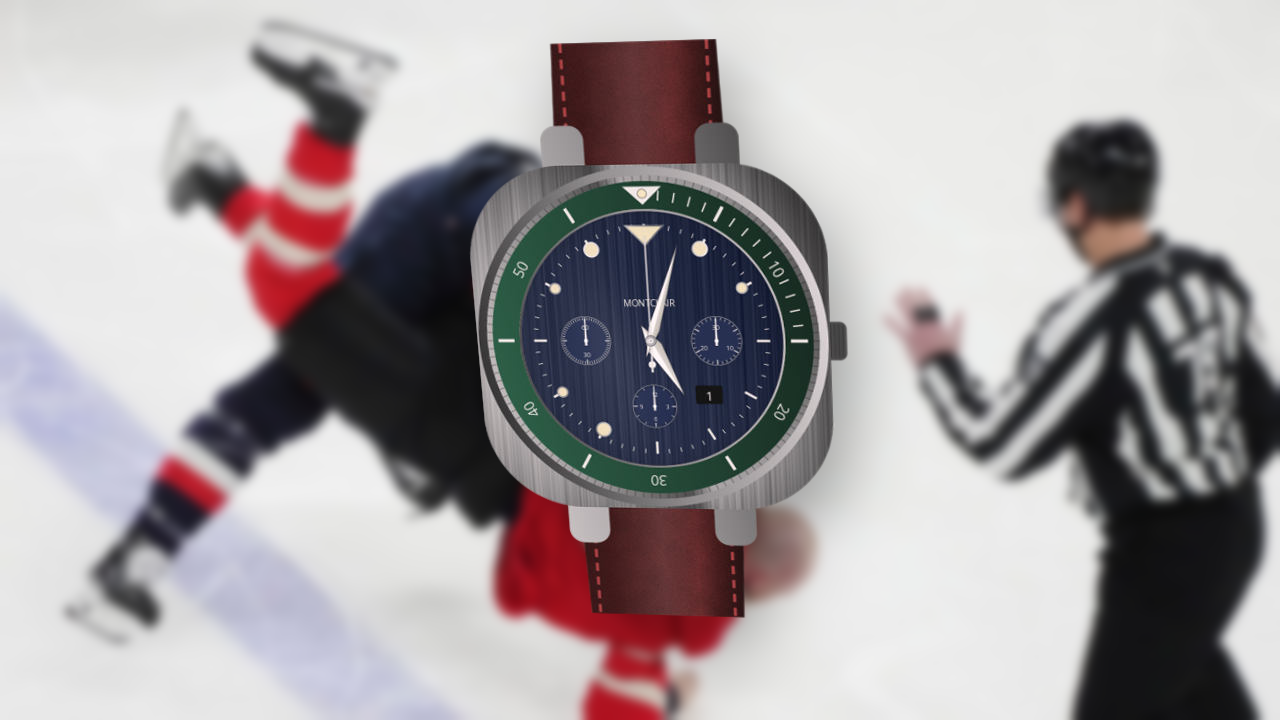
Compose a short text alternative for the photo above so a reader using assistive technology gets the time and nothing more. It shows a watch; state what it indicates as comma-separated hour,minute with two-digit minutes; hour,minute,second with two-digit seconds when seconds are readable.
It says 5,03
